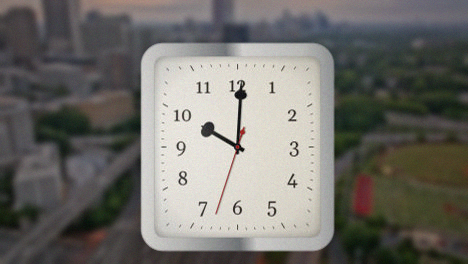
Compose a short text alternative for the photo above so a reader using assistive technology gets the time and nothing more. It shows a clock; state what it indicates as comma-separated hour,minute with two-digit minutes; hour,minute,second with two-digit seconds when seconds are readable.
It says 10,00,33
